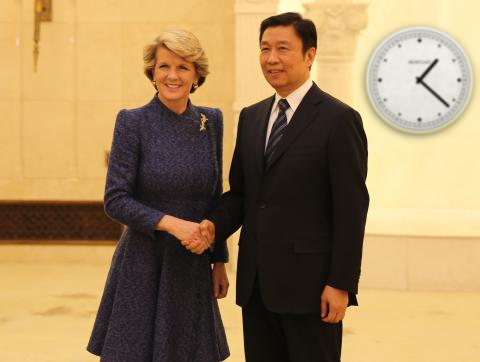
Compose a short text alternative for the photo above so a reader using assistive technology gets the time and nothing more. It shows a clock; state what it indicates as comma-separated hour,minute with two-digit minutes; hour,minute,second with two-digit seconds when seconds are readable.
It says 1,22
